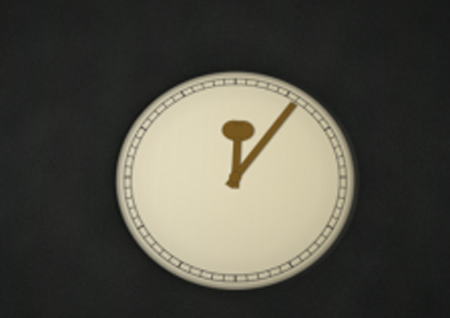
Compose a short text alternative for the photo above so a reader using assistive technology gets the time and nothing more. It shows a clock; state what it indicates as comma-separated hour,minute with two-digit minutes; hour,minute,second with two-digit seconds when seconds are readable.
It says 12,06
